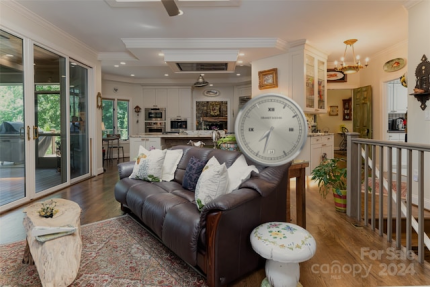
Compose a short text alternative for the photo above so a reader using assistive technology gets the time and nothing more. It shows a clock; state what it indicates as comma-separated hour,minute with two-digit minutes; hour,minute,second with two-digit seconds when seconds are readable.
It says 7,33
